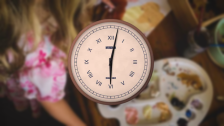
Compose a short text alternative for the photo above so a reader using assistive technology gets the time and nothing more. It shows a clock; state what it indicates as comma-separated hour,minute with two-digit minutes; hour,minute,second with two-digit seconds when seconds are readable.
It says 6,02
